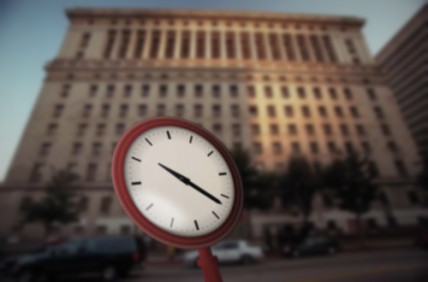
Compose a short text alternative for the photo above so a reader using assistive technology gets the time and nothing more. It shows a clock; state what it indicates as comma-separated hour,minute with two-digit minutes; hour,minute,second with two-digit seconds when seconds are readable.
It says 10,22
